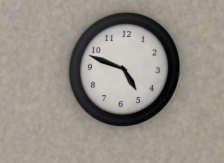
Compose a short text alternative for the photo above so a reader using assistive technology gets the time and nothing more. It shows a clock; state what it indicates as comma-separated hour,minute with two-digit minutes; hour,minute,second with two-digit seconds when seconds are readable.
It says 4,48
